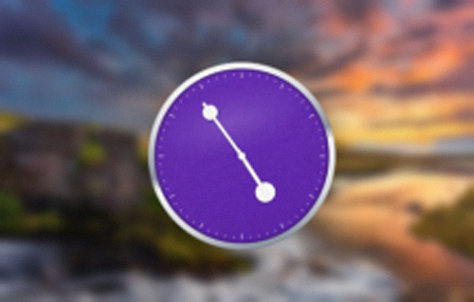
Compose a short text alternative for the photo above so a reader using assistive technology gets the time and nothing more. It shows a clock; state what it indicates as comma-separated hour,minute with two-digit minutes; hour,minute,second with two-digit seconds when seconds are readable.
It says 4,54
